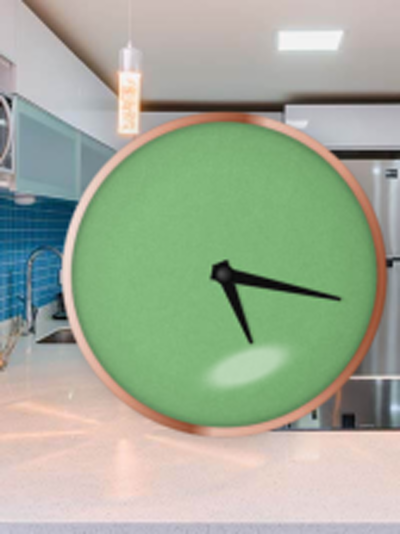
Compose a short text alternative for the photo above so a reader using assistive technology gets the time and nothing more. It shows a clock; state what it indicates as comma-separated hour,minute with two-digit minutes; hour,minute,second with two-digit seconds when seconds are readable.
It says 5,17
